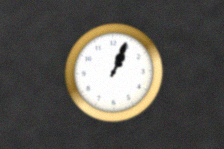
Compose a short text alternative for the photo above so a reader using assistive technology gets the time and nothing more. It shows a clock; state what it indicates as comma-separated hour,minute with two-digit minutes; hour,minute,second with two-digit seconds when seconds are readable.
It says 1,04
